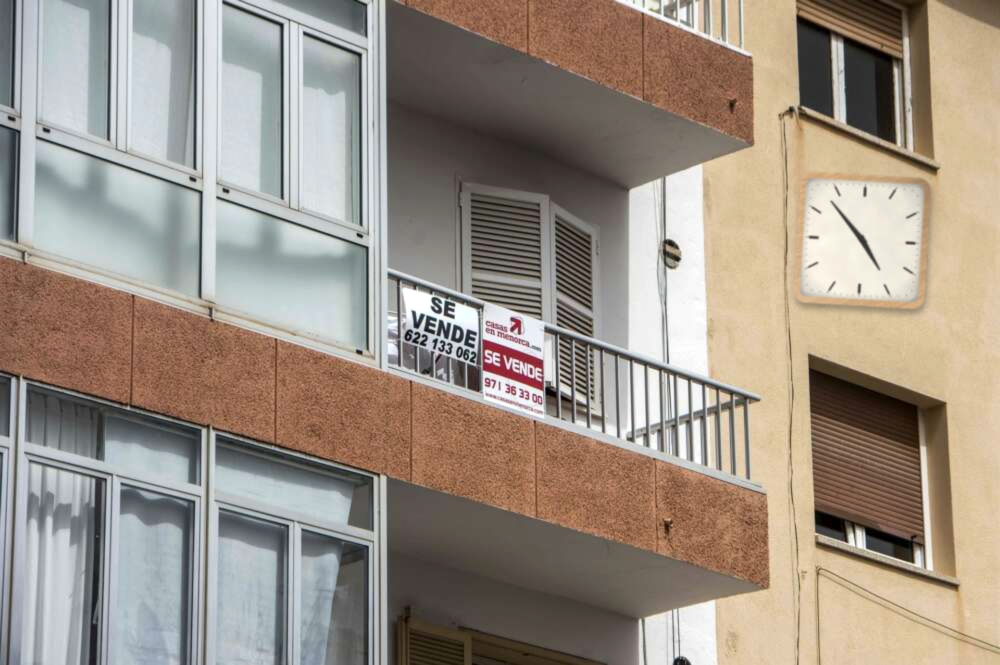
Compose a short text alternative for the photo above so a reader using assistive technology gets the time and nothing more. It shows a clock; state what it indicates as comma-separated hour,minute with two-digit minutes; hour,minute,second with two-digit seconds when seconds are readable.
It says 4,53
